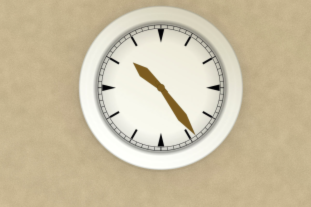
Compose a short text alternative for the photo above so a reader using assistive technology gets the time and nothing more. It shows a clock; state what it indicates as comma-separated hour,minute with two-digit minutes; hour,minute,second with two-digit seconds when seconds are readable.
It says 10,24
